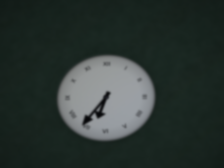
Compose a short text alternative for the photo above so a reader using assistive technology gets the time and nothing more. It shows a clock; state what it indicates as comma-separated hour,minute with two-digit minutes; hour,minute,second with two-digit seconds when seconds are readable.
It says 6,36
